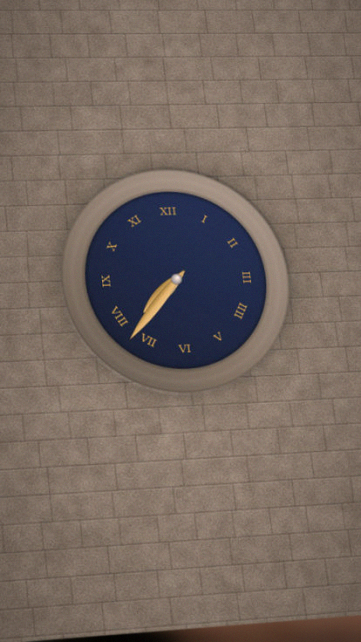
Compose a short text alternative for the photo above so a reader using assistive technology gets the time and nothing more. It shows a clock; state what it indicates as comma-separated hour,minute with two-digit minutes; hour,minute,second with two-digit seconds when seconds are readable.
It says 7,37
